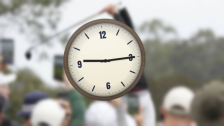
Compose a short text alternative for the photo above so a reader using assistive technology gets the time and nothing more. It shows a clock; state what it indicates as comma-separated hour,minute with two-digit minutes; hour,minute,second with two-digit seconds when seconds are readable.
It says 9,15
